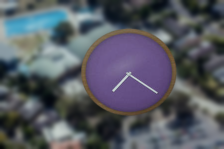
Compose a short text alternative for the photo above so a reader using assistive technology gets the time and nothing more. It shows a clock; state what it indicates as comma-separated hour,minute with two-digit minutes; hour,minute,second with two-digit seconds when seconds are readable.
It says 7,21
